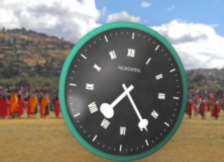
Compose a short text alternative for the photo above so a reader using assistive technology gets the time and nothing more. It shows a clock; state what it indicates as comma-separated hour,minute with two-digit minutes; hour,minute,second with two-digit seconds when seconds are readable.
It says 7,24
